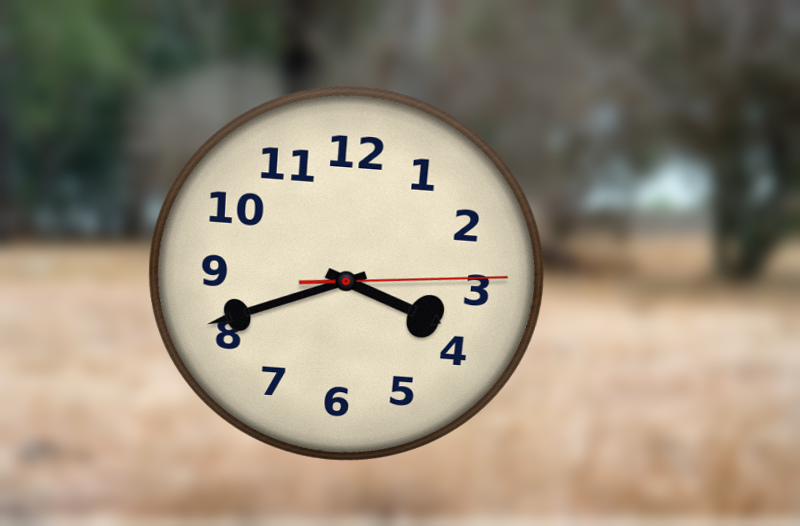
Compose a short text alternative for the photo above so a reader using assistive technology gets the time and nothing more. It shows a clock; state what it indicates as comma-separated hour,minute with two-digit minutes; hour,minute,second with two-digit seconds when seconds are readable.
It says 3,41,14
